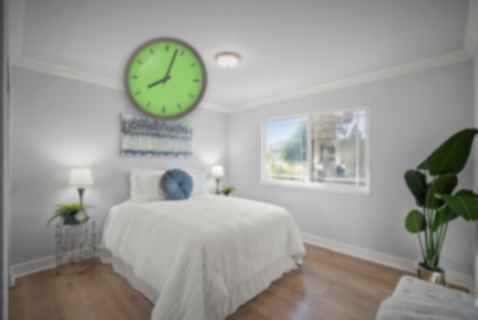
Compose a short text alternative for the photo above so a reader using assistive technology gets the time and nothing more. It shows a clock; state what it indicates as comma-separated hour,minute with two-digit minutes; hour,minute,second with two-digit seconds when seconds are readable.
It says 8,03
